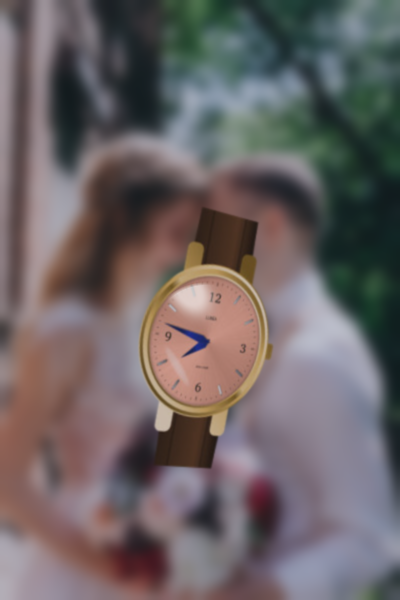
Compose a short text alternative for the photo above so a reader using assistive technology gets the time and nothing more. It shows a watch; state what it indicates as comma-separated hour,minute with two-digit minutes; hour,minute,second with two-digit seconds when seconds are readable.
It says 7,47
